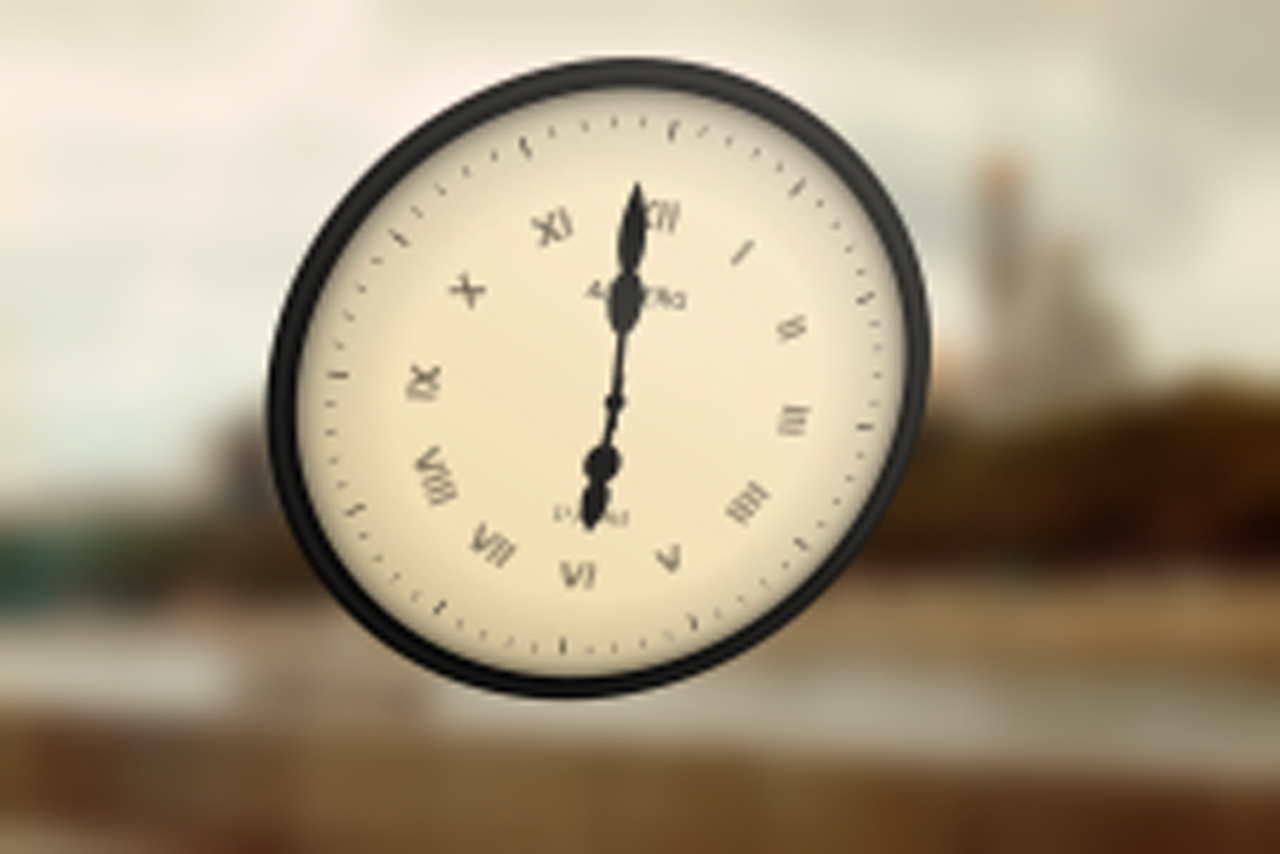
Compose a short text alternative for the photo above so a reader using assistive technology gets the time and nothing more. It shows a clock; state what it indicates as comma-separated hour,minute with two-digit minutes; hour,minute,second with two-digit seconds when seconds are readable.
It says 5,59
